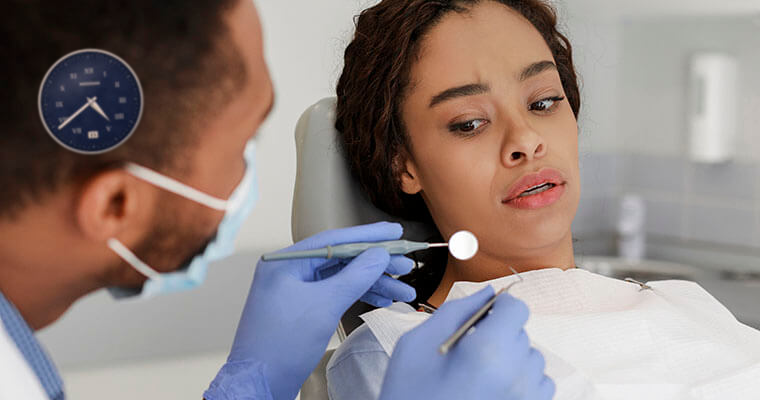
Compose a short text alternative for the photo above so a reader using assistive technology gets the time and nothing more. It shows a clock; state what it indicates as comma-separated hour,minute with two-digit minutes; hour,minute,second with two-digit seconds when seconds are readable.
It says 4,39
